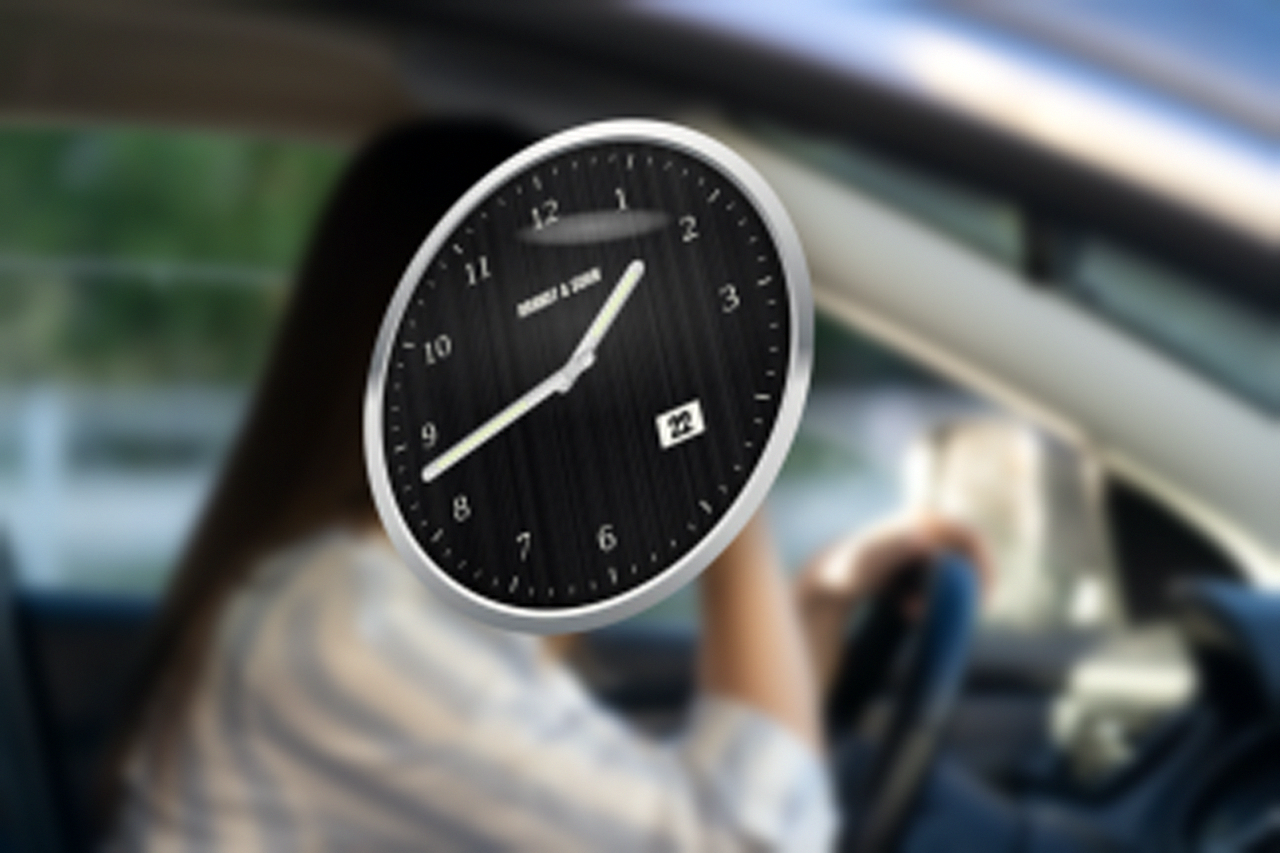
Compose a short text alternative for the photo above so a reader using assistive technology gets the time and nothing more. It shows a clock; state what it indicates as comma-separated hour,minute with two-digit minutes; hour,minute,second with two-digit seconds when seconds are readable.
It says 1,43
